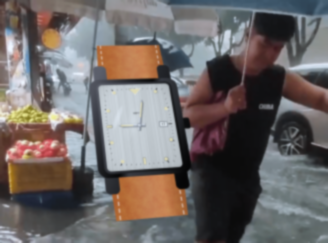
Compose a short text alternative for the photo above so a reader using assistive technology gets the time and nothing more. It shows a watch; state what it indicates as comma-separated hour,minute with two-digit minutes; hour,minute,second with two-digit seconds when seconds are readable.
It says 9,02
